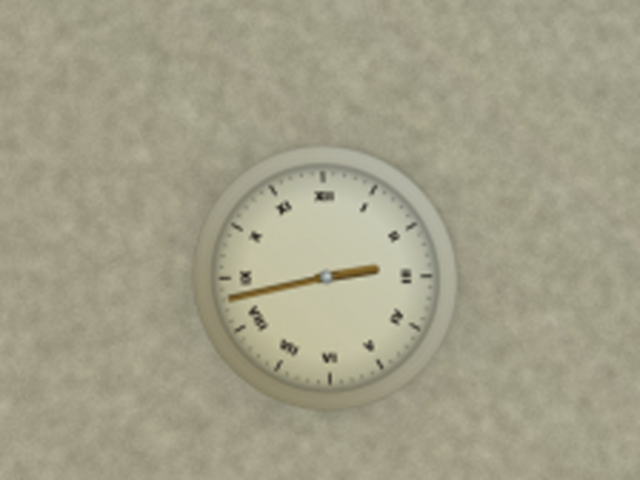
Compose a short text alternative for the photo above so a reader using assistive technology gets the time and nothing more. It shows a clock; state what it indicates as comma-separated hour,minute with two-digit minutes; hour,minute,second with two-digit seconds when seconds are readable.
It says 2,43
